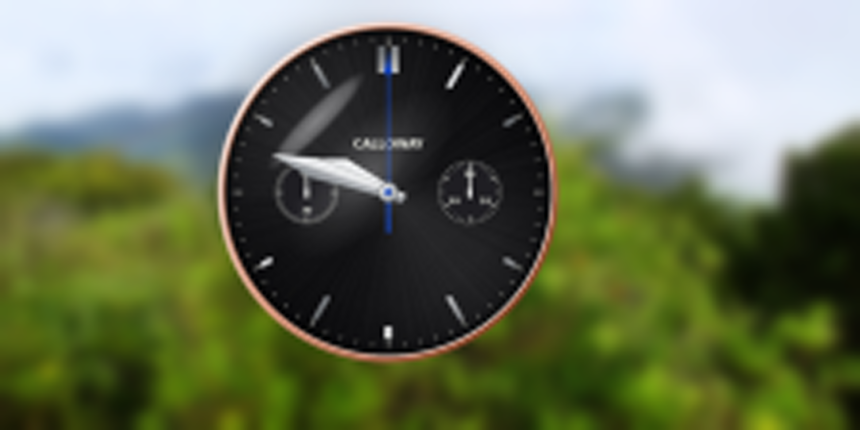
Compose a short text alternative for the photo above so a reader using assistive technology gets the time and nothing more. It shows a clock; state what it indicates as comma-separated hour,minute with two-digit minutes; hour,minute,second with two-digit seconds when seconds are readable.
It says 9,48
